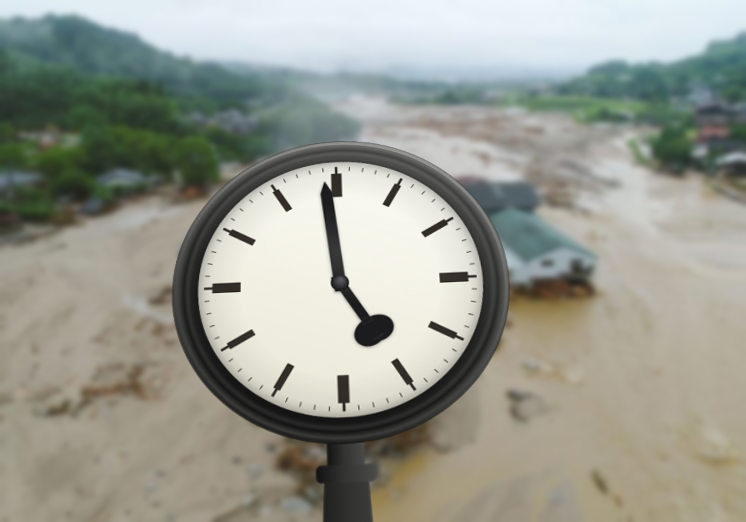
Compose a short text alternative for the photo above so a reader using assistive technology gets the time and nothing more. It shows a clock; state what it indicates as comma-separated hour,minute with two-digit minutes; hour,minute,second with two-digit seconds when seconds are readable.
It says 4,59
